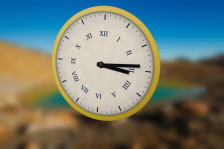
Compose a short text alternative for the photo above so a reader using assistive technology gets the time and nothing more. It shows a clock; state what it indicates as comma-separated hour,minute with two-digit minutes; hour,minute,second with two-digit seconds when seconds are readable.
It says 3,14
